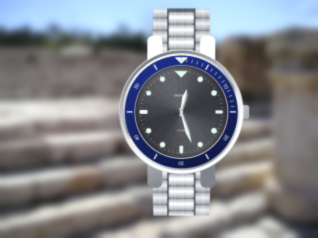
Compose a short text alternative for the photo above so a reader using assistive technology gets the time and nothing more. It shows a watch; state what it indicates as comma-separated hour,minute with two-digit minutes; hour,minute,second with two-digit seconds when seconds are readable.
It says 12,27
